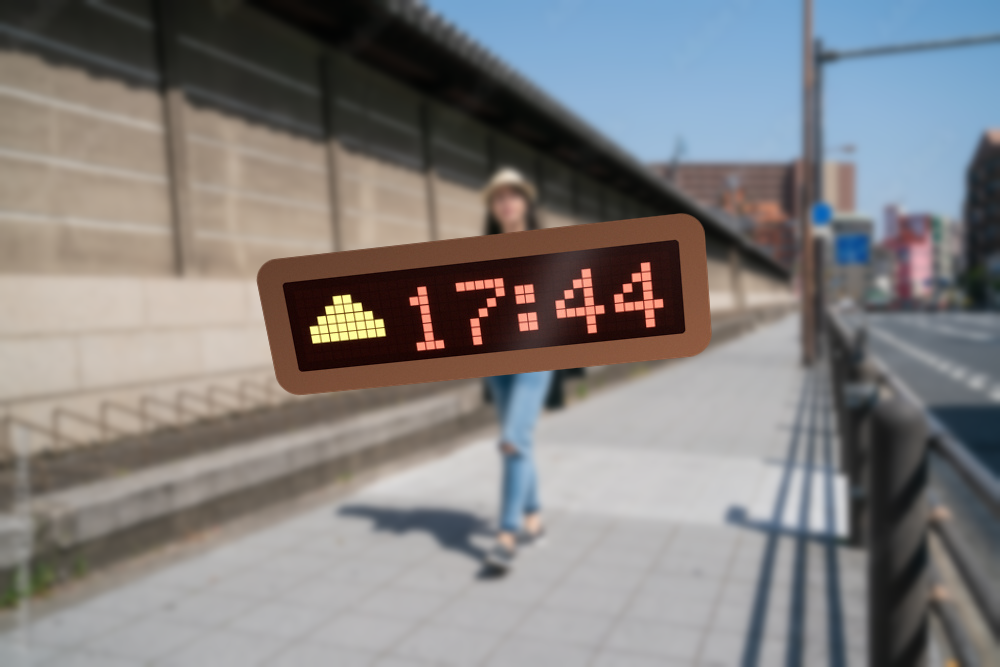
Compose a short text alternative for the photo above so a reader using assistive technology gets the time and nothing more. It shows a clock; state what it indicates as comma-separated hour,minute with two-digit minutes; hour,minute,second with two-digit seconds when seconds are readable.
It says 17,44
